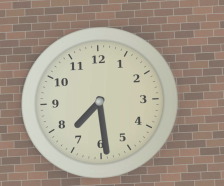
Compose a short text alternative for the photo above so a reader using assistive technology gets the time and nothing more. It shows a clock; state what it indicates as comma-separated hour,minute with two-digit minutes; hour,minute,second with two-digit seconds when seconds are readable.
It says 7,29
